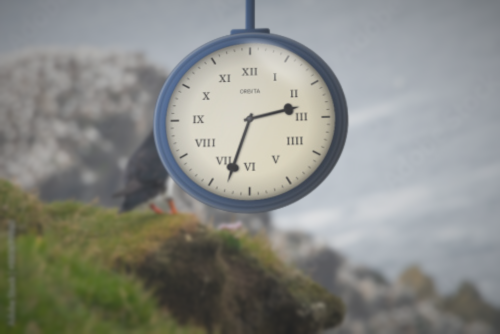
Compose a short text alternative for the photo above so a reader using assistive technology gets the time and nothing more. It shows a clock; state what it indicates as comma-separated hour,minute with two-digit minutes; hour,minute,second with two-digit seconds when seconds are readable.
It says 2,33
